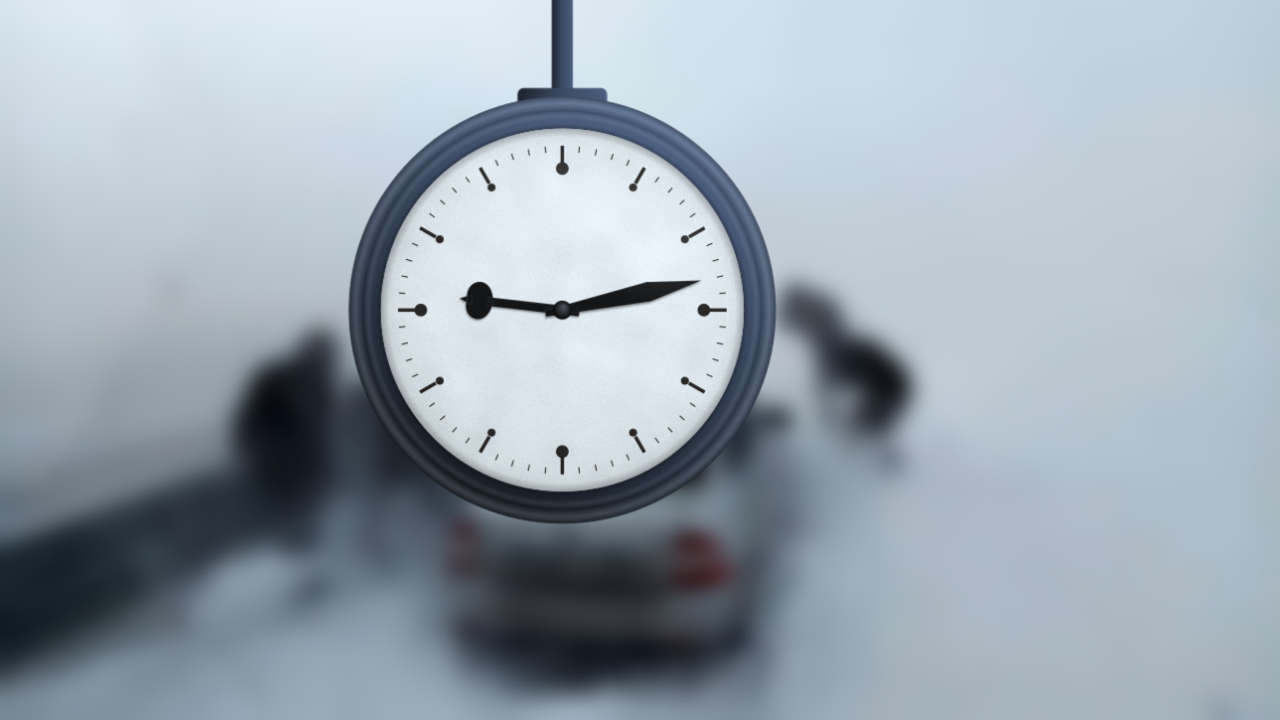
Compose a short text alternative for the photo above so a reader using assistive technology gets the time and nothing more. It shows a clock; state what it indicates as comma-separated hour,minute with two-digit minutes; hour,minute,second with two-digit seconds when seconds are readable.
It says 9,13
